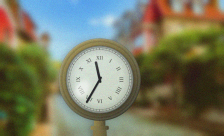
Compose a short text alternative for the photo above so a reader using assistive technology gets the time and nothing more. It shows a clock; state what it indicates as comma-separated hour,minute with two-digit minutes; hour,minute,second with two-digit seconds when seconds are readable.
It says 11,35
